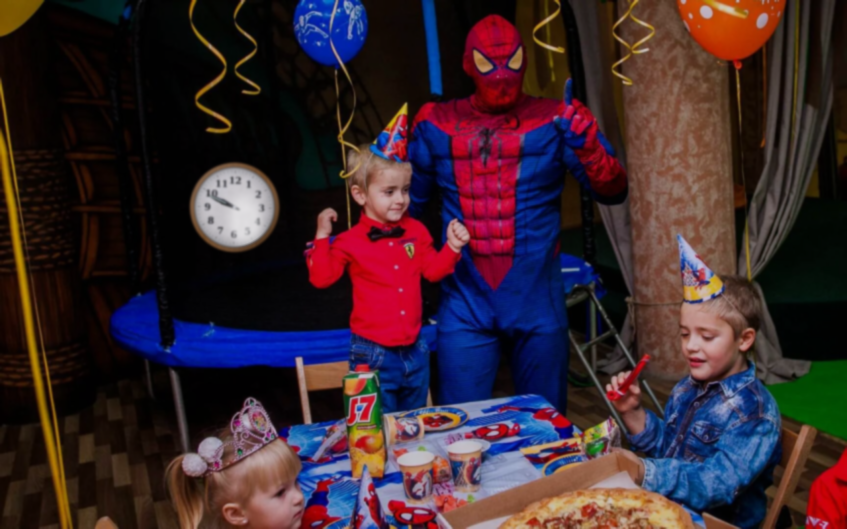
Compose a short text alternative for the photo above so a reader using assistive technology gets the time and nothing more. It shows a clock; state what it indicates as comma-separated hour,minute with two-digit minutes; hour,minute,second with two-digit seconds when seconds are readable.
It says 9,49
